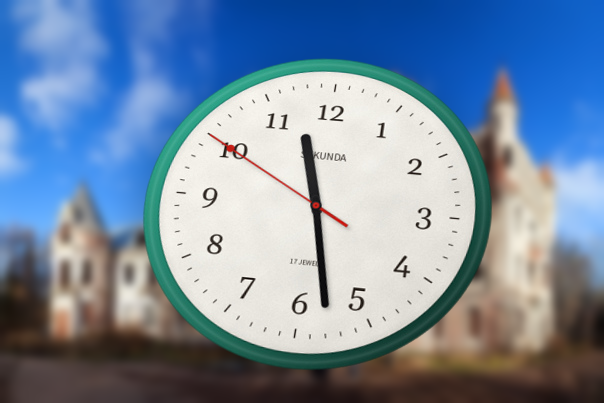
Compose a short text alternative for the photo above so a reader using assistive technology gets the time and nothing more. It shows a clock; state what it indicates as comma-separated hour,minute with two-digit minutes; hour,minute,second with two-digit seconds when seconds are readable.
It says 11,27,50
